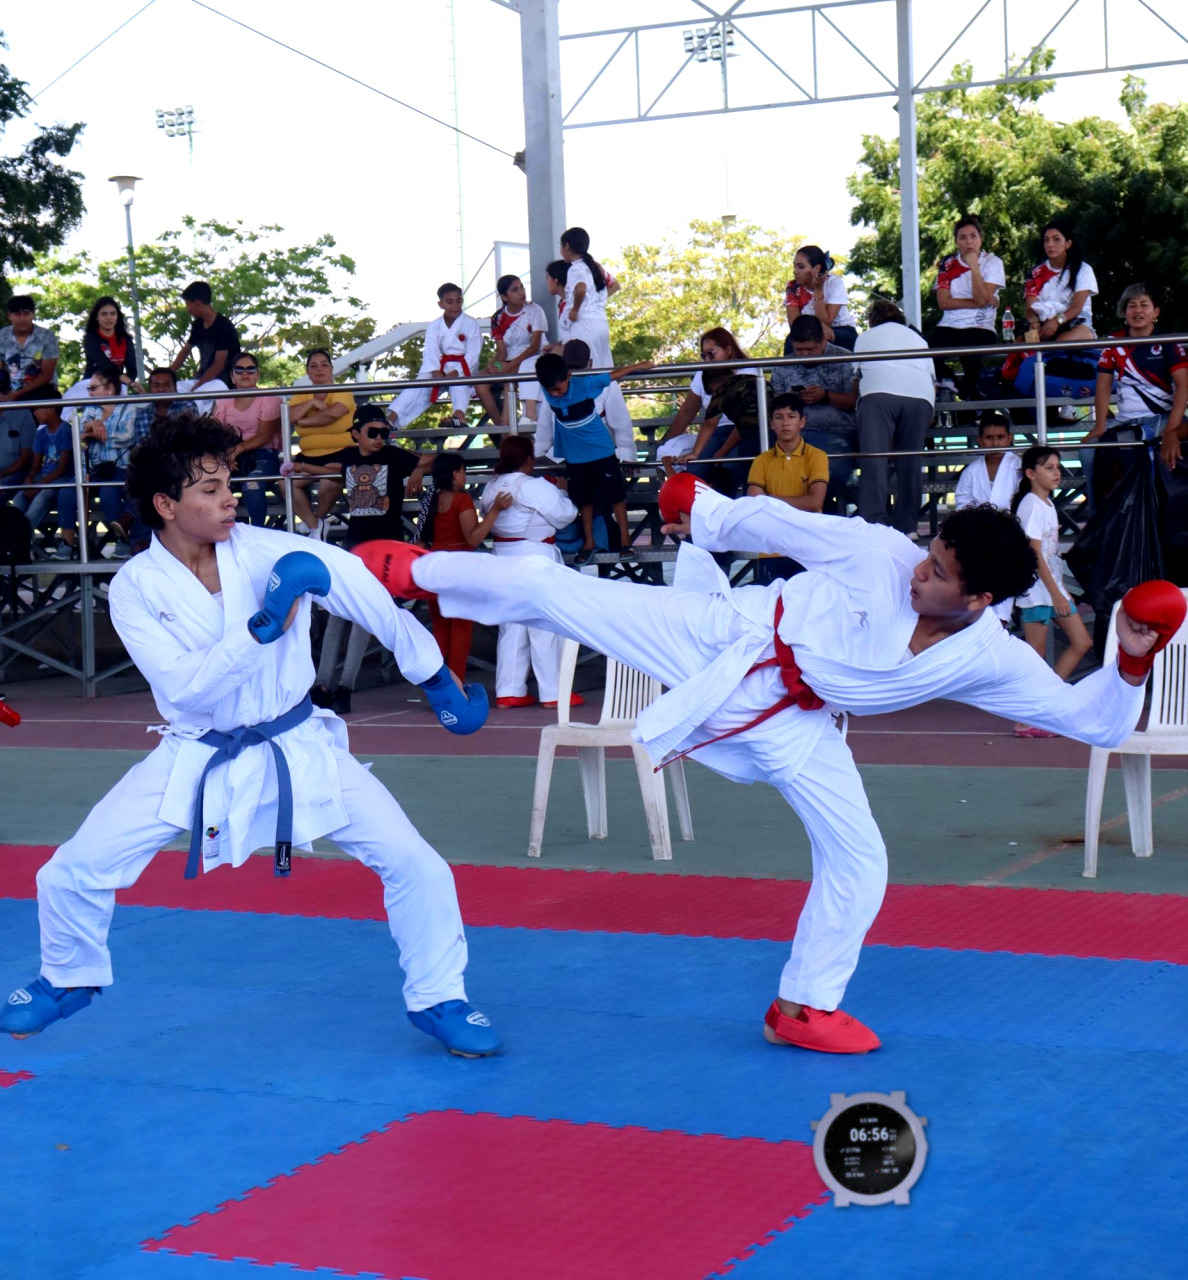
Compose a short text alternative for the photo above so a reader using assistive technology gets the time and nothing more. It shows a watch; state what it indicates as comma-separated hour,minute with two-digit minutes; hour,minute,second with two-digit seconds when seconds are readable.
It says 6,56
